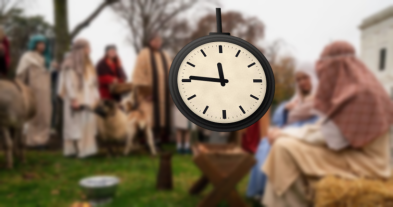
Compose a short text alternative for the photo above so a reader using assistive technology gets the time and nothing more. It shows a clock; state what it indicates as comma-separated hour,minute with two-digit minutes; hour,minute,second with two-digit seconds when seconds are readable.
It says 11,46
